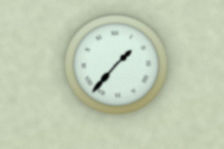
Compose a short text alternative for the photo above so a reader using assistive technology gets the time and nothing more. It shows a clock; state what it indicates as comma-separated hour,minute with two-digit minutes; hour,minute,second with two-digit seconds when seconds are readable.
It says 1,37
